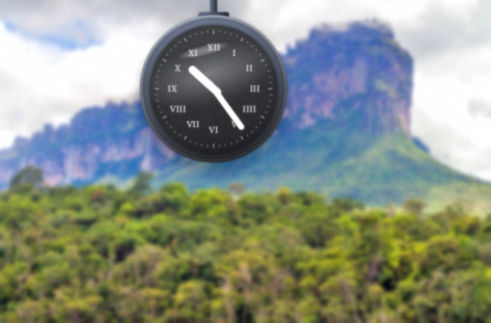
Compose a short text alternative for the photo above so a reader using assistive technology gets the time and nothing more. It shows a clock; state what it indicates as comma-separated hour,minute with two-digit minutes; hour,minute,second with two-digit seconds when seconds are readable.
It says 10,24
